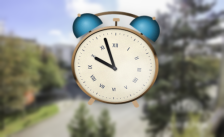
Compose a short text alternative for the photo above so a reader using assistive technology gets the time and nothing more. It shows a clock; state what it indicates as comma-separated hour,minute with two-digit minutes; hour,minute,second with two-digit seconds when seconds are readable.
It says 9,57
